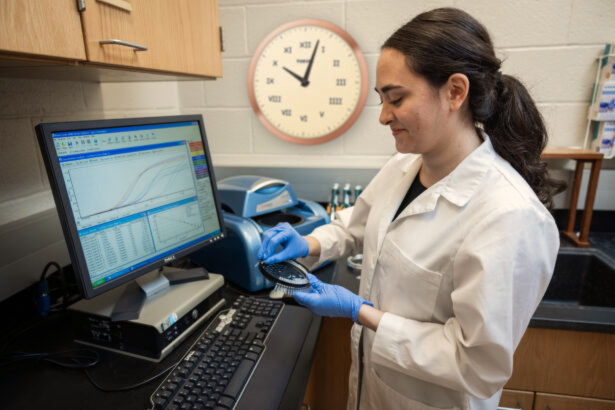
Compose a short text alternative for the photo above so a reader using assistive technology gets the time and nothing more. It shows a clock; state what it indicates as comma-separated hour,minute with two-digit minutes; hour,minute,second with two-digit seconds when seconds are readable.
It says 10,03
